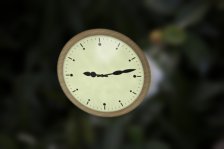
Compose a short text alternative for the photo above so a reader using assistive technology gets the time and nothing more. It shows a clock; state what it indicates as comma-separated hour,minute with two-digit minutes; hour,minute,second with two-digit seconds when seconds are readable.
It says 9,13
